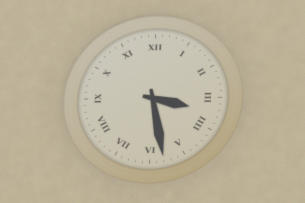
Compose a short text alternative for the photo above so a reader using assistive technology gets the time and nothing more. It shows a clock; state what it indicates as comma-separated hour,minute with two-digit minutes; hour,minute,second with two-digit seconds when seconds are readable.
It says 3,28
